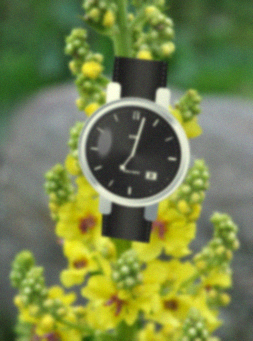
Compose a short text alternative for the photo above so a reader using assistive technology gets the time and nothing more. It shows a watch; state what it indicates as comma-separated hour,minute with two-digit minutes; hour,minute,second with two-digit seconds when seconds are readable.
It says 7,02
